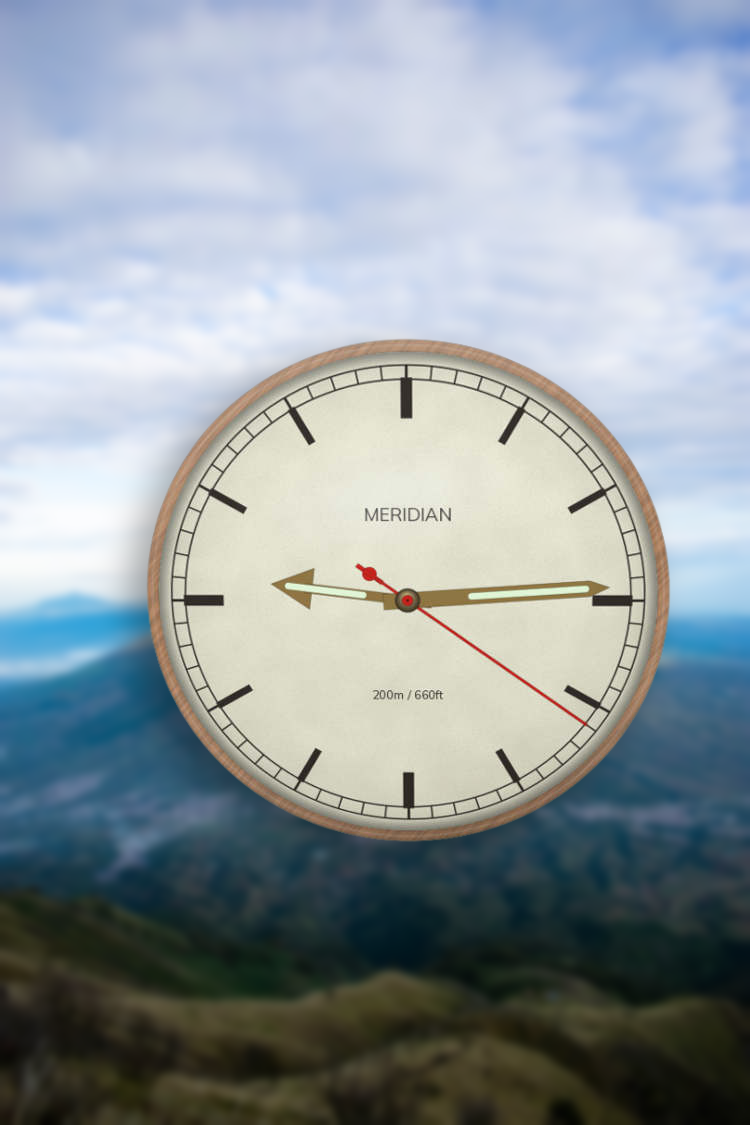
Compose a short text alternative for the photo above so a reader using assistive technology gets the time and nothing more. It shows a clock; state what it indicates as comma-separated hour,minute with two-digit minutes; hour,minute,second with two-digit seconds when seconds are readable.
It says 9,14,21
